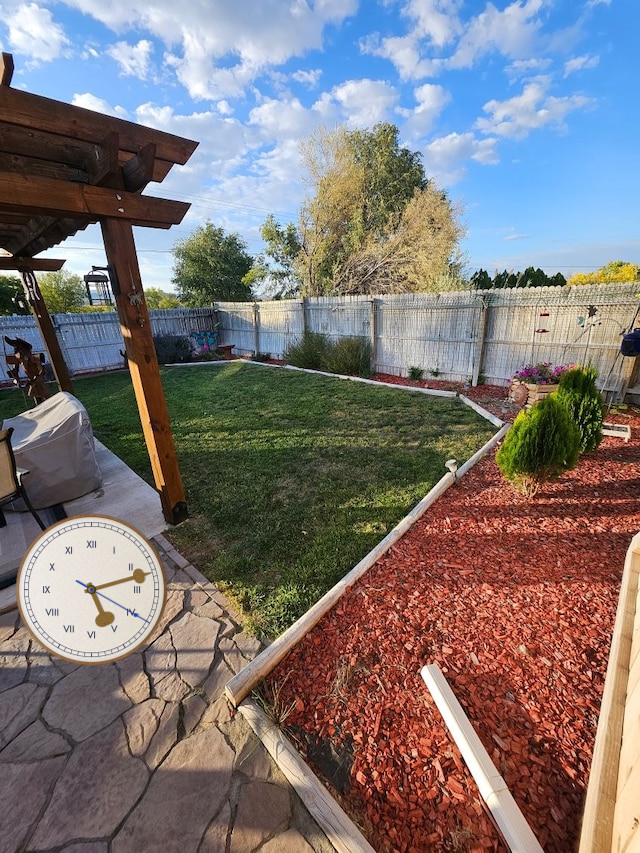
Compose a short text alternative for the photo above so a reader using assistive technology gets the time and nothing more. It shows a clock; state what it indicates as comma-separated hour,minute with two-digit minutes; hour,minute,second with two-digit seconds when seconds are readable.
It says 5,12,20
